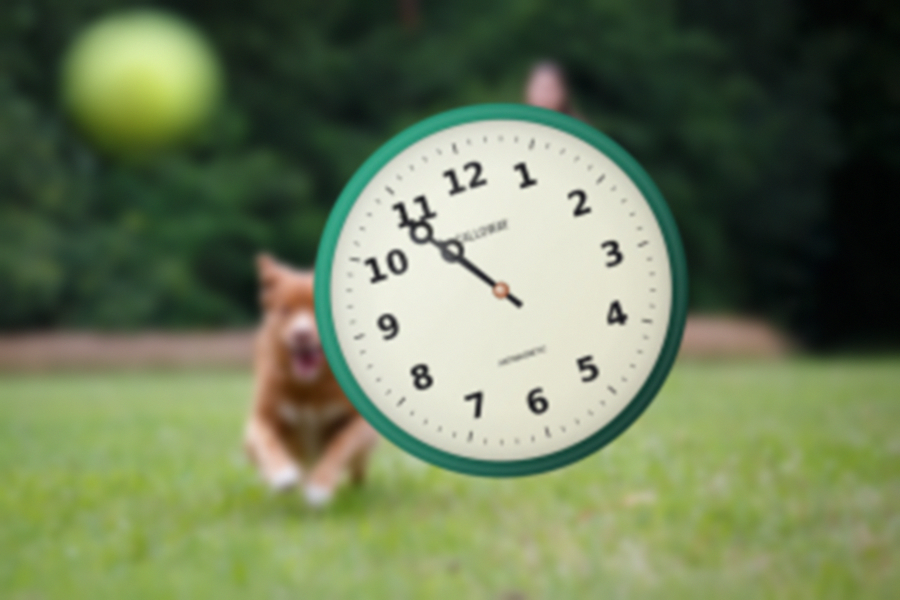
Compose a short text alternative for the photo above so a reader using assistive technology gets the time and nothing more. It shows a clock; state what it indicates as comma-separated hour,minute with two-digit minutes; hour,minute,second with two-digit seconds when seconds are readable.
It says 10,54
